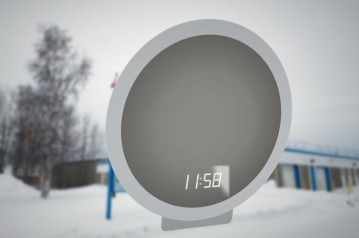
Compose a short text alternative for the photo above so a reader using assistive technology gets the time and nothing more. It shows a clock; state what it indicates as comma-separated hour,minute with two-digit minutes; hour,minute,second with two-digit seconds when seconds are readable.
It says 11,58
